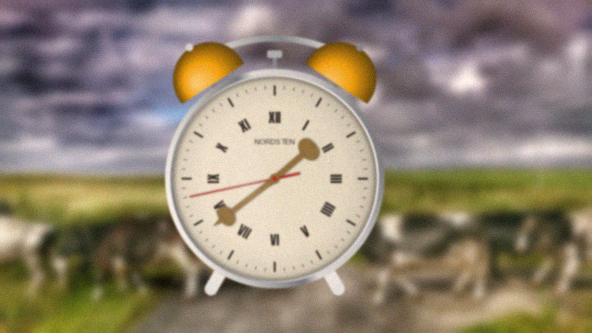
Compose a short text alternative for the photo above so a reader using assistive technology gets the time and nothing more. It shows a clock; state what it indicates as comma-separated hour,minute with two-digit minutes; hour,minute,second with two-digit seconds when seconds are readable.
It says 1,38,43
